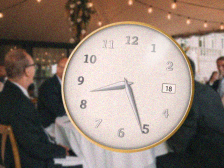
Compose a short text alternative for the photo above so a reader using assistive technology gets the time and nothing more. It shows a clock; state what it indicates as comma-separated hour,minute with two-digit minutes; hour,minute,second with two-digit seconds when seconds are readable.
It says 8,26
